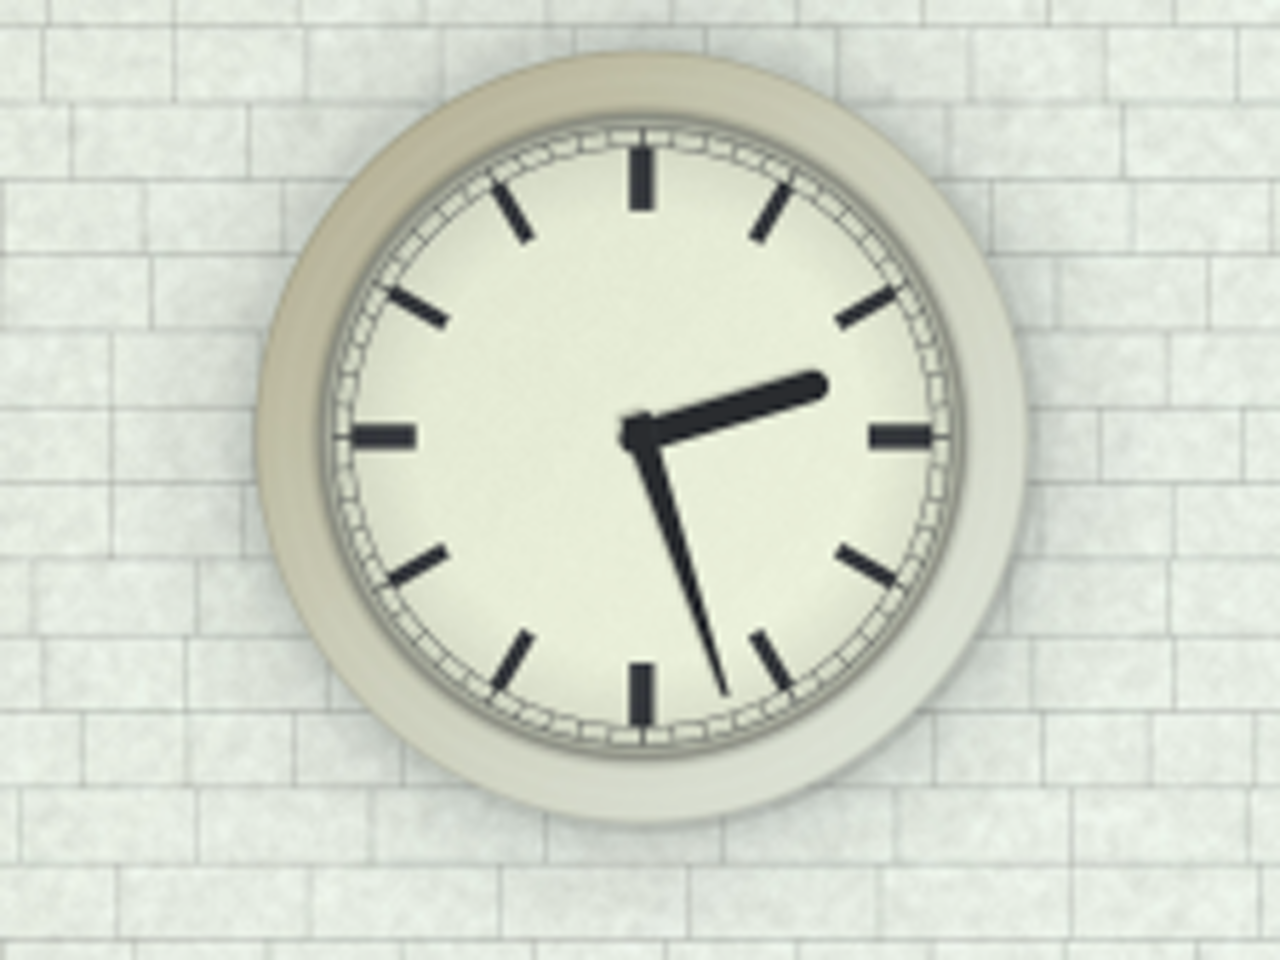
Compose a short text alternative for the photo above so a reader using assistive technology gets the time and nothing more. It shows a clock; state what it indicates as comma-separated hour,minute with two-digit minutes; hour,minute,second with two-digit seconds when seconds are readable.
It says 2,27
